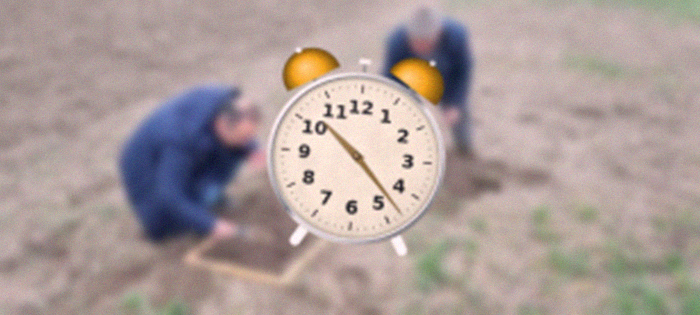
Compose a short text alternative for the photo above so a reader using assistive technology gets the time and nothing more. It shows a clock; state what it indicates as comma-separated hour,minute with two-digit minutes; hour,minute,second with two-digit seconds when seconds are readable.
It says 10,23
